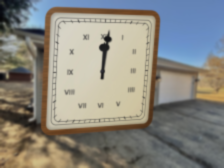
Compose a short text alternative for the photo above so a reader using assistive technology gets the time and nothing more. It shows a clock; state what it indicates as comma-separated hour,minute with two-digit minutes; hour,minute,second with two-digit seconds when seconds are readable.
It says 12,01
